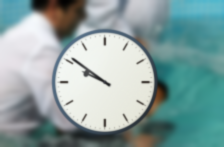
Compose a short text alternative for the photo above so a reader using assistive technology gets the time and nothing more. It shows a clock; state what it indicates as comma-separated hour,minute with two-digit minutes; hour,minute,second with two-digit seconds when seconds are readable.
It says 9,51
